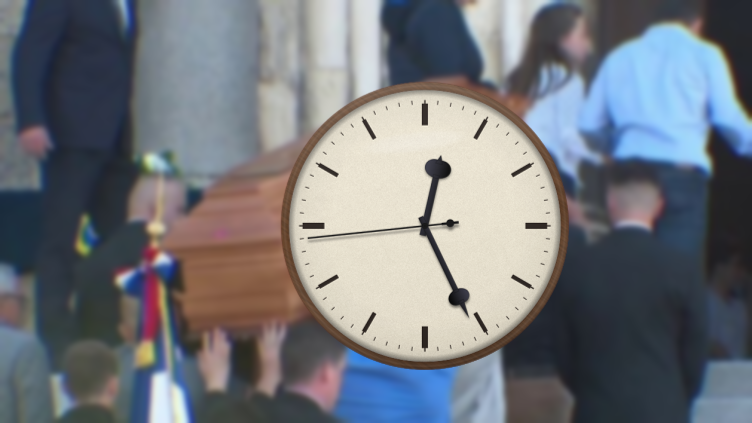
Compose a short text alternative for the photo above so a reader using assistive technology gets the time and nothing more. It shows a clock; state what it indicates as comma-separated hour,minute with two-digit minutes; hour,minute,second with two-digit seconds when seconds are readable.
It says 12,25,44
